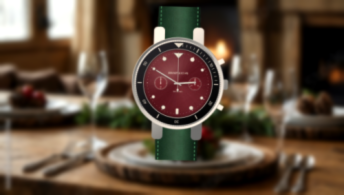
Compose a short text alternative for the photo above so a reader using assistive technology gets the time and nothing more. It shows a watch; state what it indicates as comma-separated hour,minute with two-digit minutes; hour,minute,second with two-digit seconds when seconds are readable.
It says 2,50
